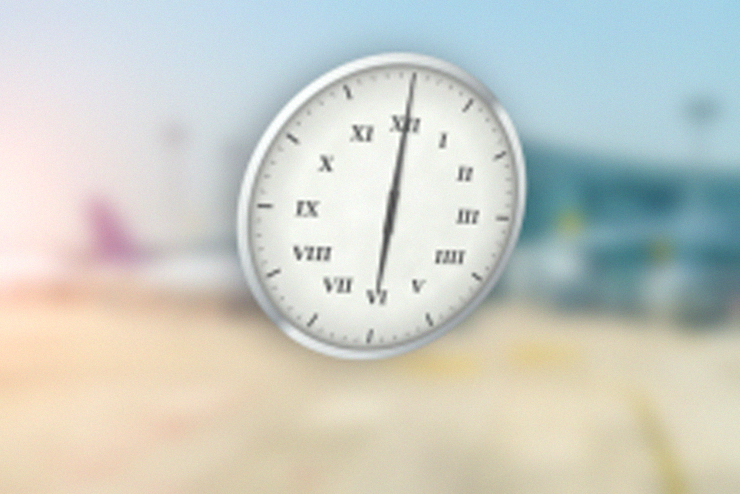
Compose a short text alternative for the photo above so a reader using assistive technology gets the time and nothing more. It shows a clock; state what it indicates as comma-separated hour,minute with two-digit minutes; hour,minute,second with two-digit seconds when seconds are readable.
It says 6,00
